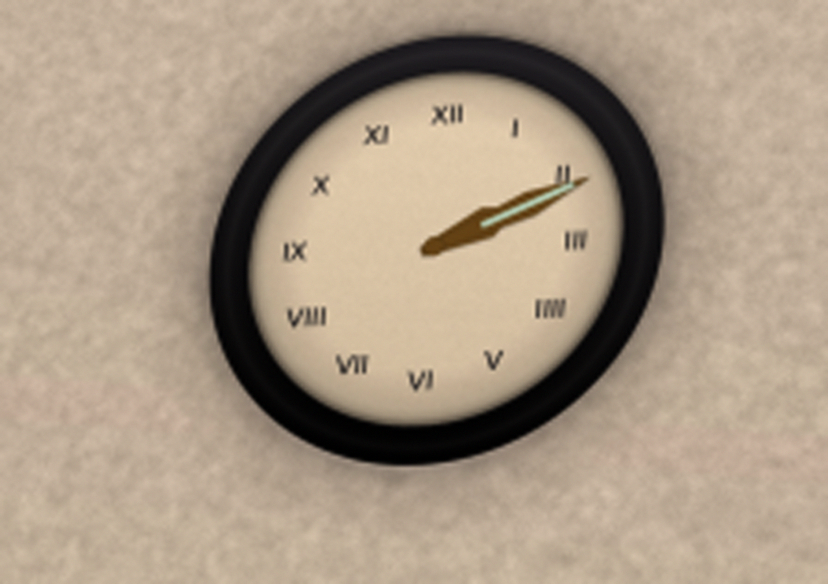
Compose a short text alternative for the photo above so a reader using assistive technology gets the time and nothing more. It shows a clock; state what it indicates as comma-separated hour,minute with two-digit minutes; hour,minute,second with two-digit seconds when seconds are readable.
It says 2,11
